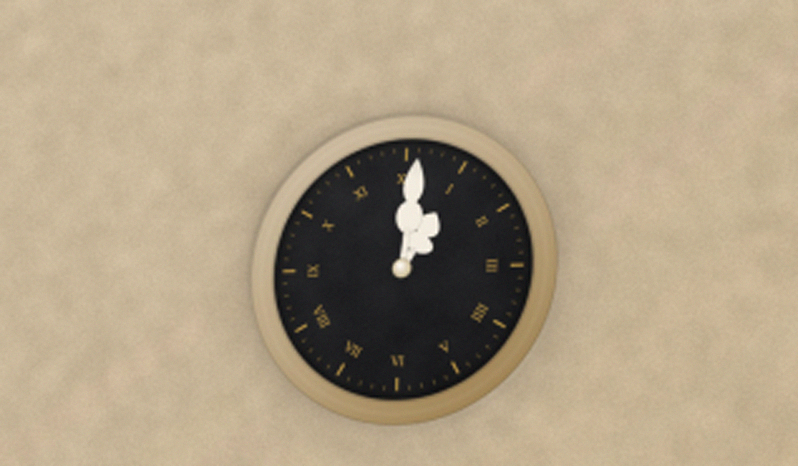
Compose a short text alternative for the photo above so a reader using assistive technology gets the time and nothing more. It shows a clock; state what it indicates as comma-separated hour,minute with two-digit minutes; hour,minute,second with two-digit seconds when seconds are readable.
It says 1,01
